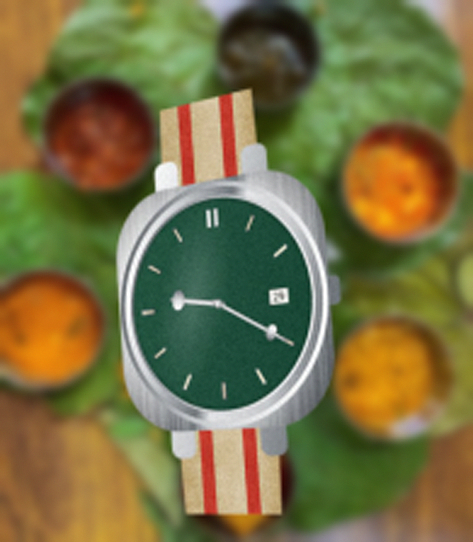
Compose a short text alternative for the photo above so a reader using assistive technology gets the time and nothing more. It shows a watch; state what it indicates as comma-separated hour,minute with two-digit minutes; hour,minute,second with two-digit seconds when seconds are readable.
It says 9,20
